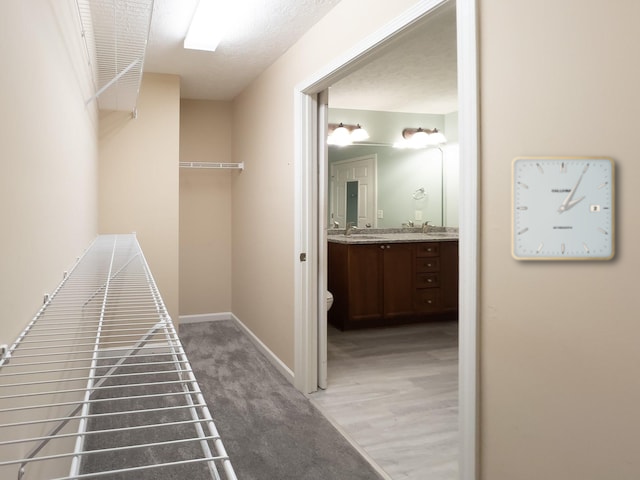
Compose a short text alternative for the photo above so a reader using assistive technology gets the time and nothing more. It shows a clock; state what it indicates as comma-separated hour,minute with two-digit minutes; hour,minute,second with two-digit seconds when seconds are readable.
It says 2,05
